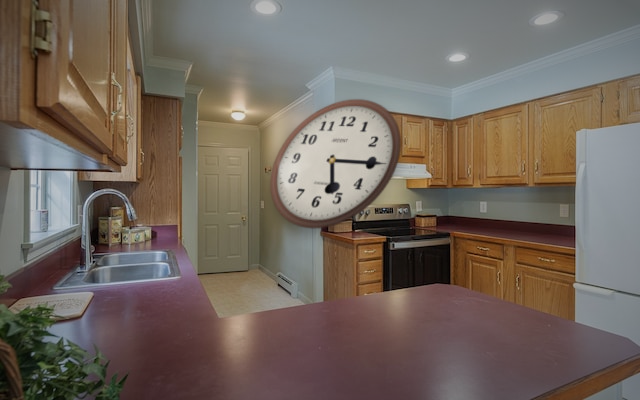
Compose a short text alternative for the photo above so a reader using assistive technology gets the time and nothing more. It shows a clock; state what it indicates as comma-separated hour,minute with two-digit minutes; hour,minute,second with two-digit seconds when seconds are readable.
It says 5,15
